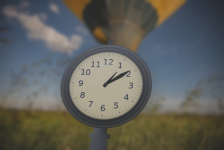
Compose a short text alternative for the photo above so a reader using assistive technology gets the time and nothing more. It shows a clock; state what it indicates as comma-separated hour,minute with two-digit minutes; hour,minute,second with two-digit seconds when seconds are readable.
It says 1,09
